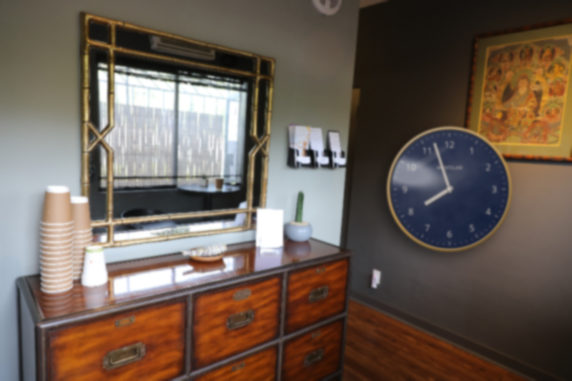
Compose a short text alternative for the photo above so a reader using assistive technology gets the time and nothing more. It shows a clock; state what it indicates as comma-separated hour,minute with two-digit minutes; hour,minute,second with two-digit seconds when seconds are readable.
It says 7,57
